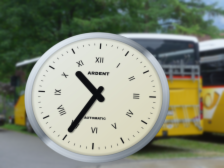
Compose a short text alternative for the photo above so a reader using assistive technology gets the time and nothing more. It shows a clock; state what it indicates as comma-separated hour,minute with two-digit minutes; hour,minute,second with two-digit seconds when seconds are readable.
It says 10,35
